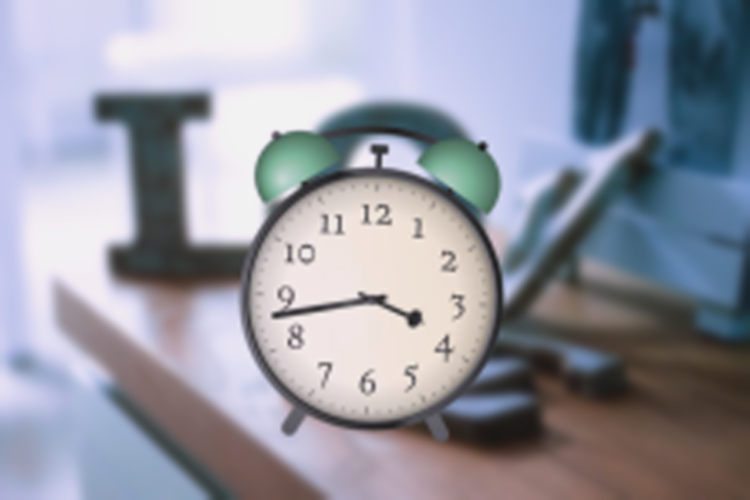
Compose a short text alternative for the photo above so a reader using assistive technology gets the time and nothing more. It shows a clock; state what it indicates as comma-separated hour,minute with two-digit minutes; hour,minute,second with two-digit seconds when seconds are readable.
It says 3,43
